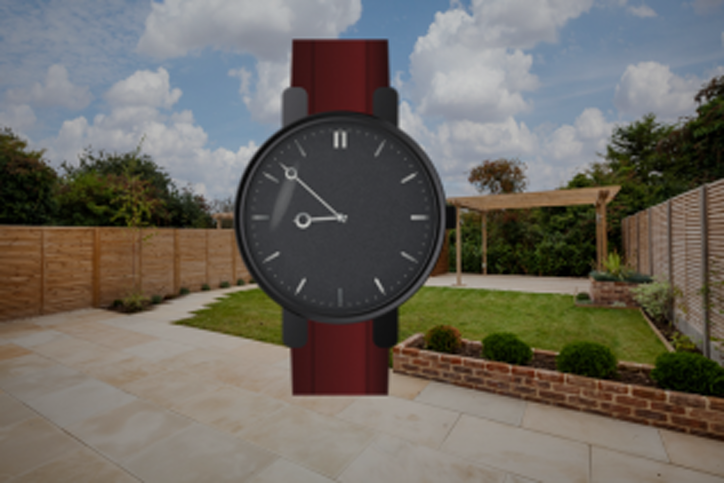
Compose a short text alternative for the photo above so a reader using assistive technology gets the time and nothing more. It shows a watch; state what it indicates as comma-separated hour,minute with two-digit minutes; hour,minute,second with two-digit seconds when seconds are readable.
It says 8,52
